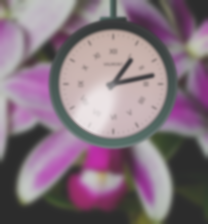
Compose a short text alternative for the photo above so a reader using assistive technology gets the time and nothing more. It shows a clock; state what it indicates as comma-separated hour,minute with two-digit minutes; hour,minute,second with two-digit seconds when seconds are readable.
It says 1,13
